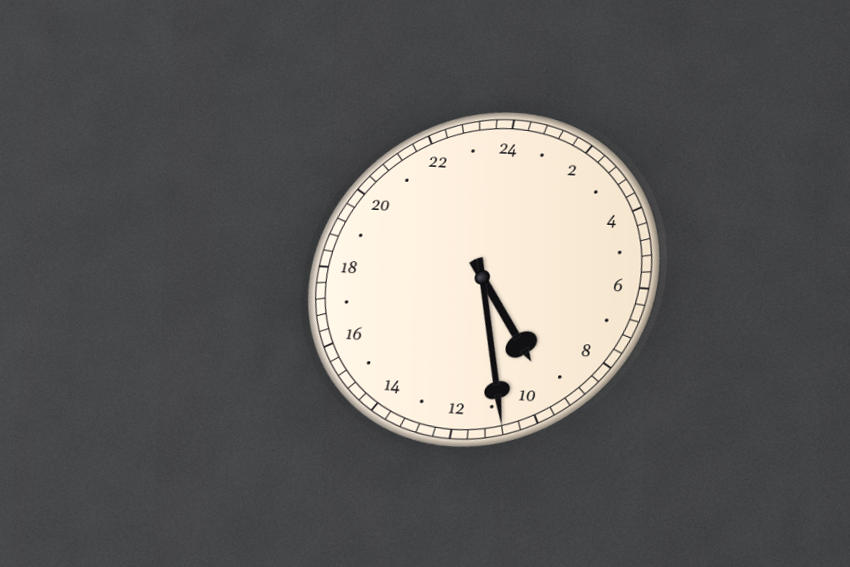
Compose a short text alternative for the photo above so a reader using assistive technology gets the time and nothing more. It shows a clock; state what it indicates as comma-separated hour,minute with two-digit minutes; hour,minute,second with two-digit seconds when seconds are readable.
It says 9,27
